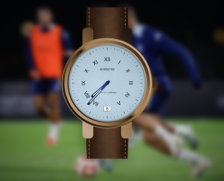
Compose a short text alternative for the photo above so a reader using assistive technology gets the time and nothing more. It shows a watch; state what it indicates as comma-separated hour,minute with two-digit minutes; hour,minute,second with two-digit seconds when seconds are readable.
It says 7,37
